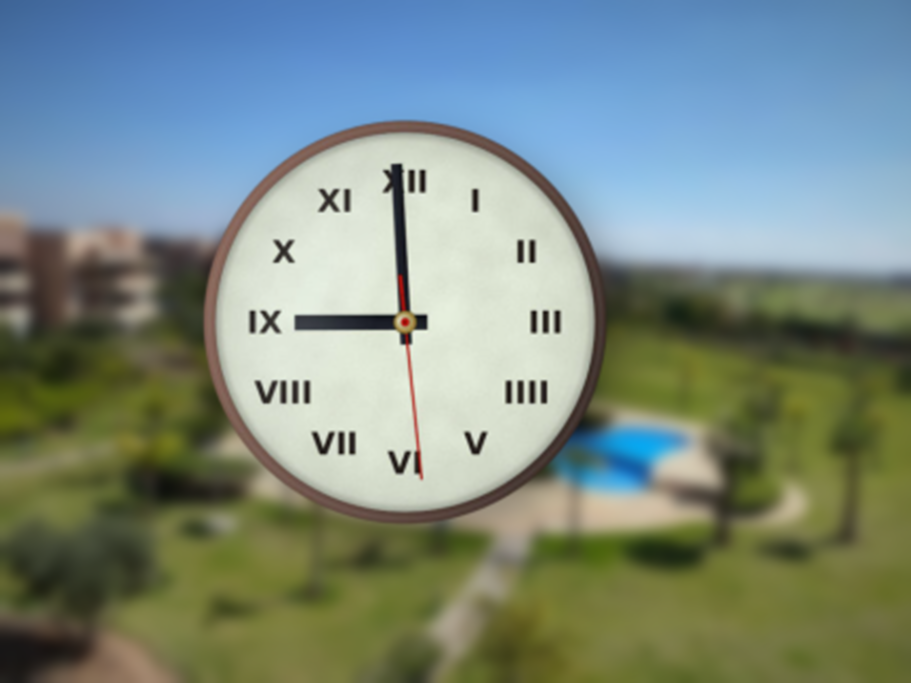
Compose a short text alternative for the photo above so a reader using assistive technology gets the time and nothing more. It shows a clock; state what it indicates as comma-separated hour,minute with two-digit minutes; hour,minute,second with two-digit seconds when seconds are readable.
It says 8,59,29
